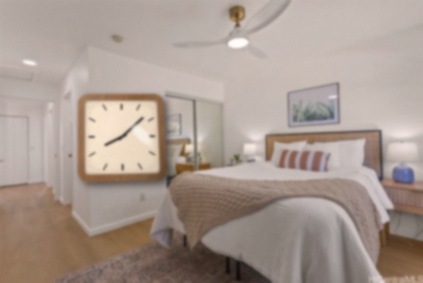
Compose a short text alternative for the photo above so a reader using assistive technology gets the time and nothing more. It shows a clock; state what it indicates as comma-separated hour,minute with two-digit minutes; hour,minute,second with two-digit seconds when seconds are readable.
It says 8,08
